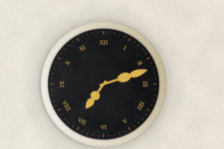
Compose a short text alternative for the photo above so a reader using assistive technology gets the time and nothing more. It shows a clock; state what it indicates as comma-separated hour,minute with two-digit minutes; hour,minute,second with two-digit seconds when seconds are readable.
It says 7,12
